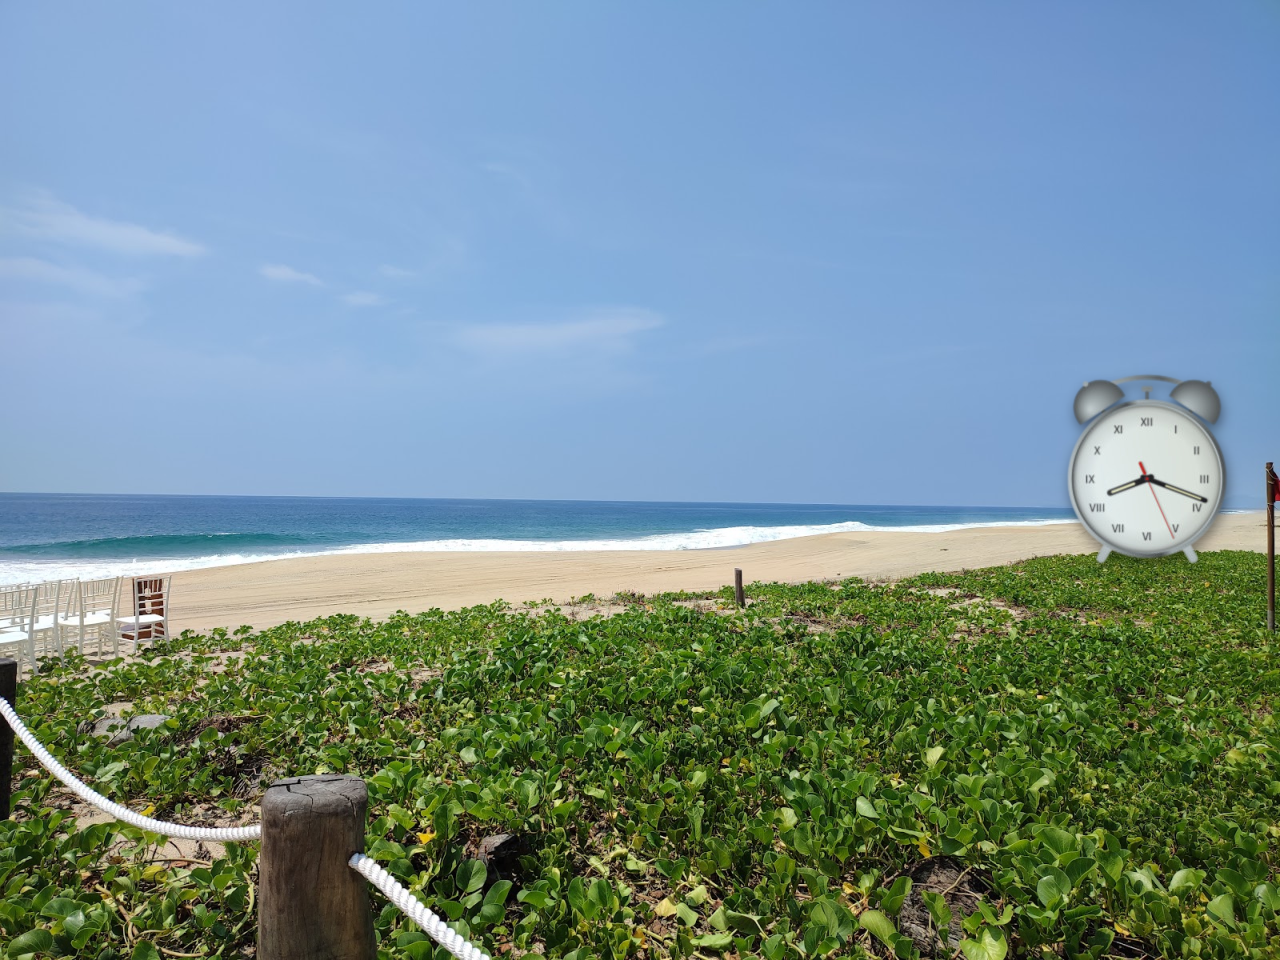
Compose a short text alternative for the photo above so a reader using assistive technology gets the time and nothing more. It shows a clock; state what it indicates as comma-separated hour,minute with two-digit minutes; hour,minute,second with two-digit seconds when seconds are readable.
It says 8,18,26
